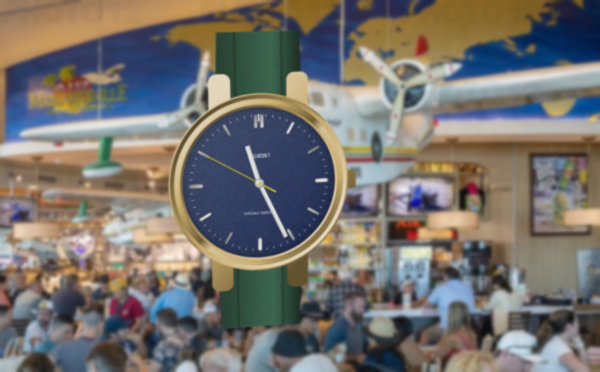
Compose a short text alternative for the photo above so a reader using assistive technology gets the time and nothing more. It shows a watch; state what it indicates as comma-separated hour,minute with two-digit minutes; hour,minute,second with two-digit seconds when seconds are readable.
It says 11,25,50
